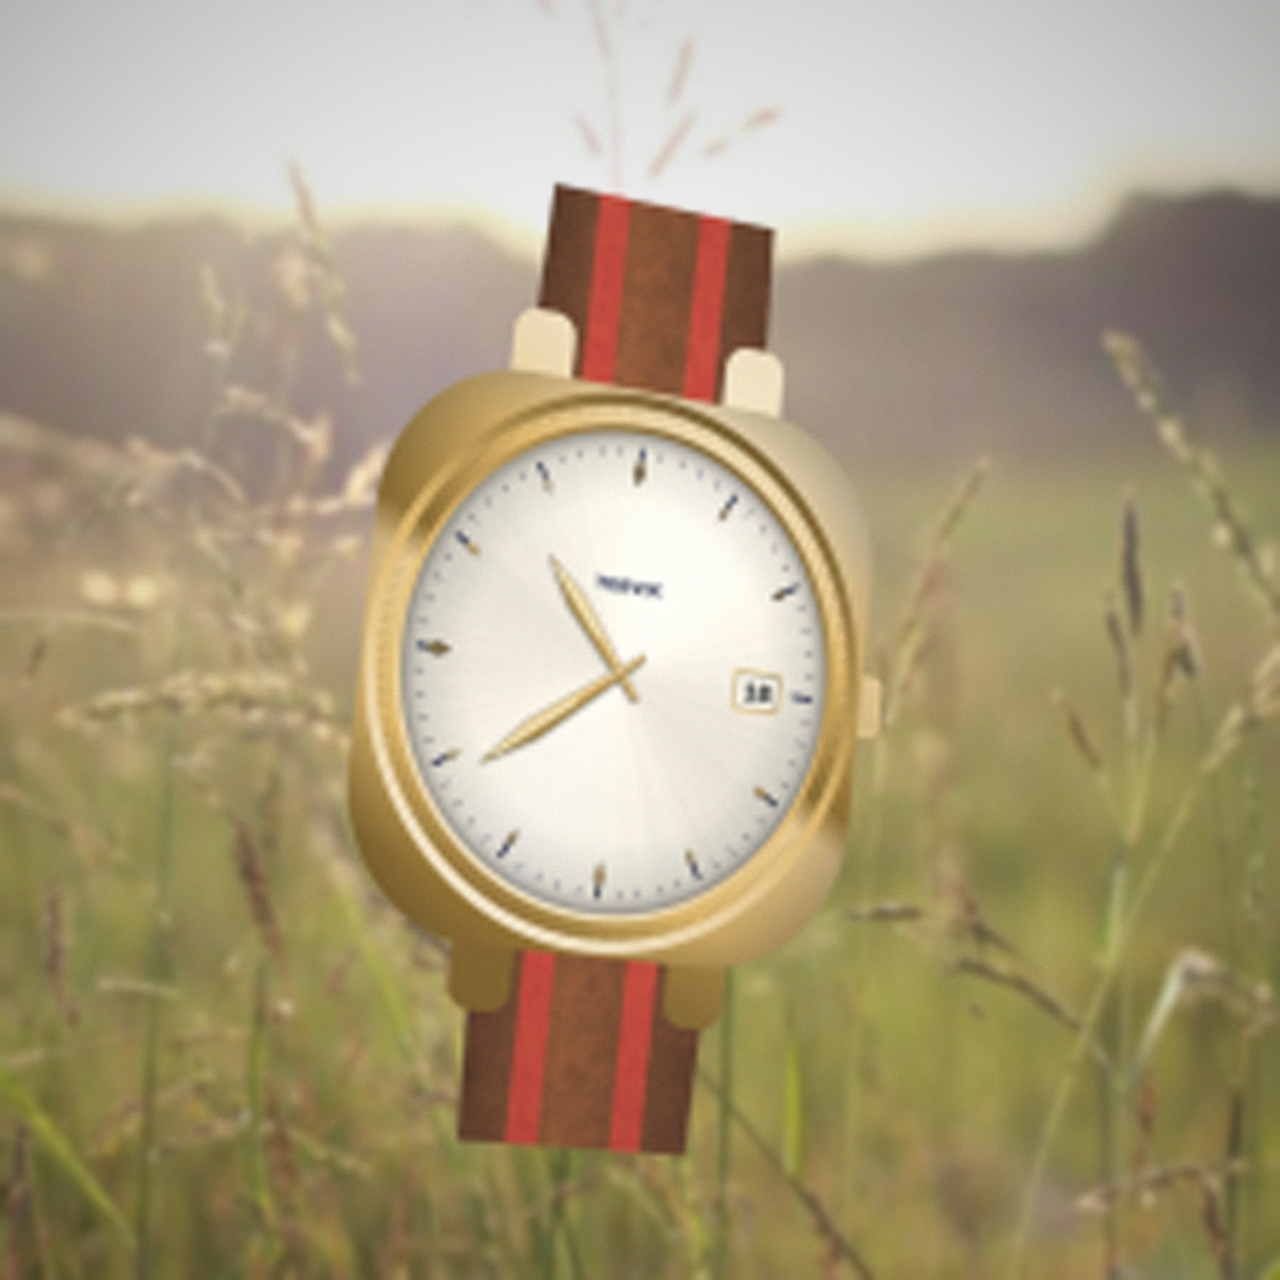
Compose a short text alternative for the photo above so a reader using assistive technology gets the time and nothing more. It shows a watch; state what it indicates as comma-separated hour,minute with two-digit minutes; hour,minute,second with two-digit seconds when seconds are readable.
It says 10,39
